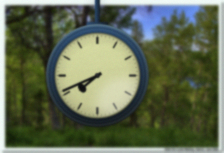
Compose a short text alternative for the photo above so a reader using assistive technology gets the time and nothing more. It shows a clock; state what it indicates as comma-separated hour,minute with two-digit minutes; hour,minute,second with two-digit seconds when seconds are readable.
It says 7,41
